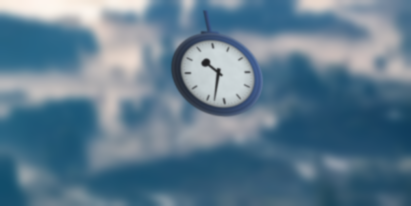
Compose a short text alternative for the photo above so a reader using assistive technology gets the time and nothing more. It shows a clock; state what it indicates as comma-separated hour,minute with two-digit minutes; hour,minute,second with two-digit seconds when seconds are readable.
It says 10,33
